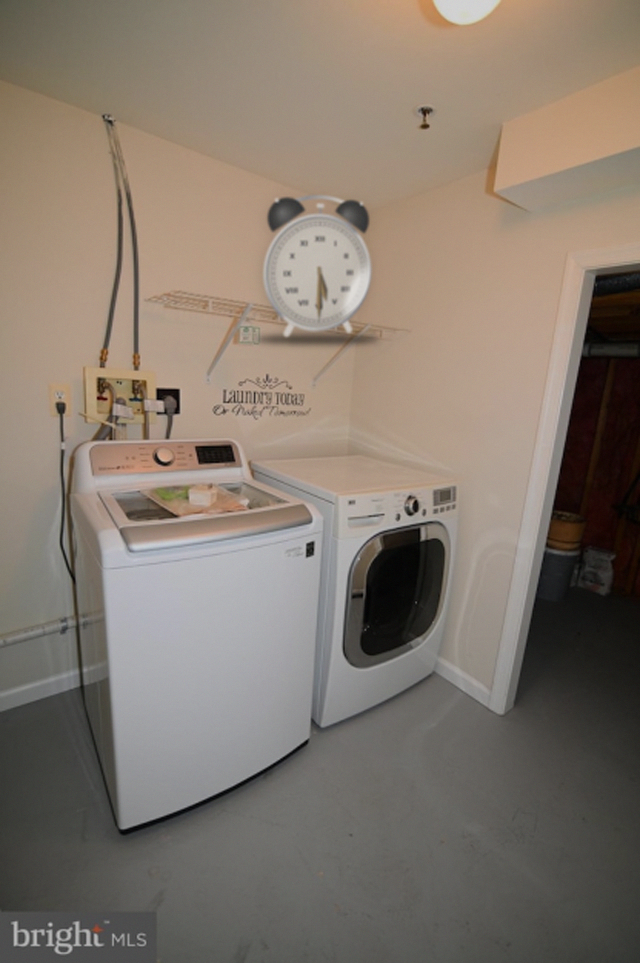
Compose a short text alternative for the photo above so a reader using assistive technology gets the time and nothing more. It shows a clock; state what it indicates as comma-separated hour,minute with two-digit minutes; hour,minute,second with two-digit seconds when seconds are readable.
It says 5,30
